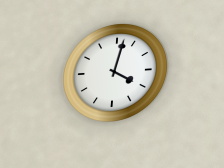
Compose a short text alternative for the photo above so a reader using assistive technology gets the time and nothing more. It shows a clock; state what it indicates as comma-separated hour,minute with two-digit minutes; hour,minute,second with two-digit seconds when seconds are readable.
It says 4,02
